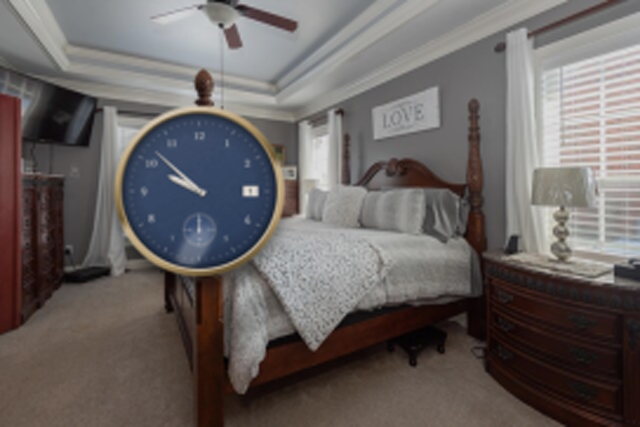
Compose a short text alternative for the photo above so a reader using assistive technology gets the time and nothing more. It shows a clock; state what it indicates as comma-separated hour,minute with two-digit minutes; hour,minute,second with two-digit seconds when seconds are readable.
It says 9,52
